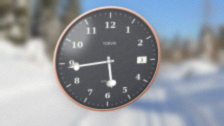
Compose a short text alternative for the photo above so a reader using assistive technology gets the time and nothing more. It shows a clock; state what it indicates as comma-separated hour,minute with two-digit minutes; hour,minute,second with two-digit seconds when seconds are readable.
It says 5,44
